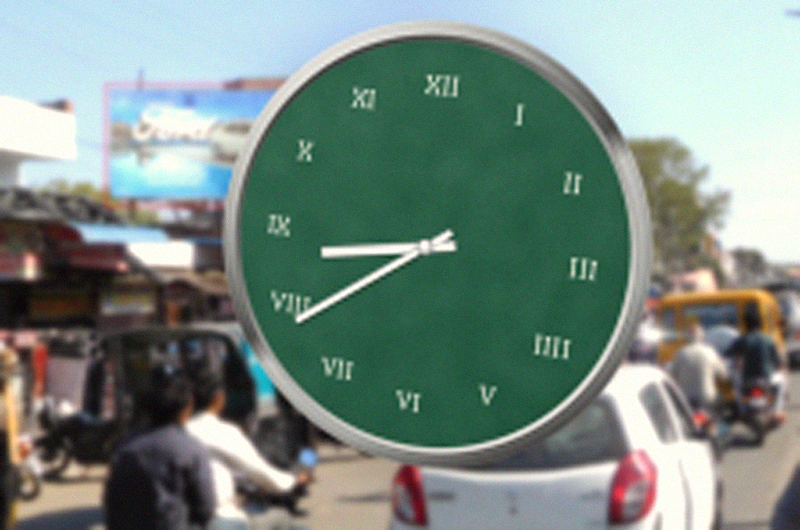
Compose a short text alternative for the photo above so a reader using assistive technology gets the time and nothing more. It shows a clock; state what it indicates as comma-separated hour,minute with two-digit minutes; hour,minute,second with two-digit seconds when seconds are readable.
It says 8,39
